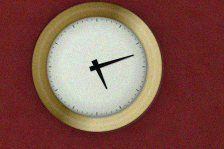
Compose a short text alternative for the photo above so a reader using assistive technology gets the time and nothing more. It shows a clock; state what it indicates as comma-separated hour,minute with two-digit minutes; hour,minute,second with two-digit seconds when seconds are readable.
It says 5,12
